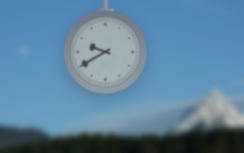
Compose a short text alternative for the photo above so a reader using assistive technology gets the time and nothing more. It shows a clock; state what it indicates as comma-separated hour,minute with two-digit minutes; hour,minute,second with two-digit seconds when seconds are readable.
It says 9,40
